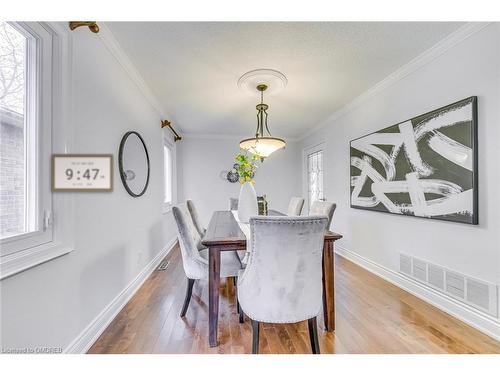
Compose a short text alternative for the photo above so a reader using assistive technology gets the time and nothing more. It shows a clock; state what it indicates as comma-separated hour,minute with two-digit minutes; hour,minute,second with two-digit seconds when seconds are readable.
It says 9,47
